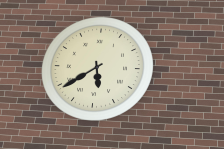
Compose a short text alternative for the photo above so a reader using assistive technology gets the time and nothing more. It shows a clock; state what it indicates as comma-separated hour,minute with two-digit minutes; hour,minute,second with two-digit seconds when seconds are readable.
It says 5,39
